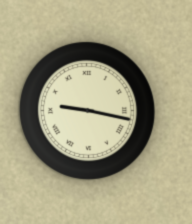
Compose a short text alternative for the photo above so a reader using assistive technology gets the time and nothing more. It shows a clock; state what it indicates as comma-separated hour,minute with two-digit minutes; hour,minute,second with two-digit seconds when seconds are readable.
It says 9,17
